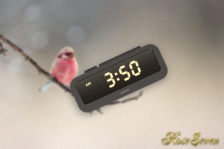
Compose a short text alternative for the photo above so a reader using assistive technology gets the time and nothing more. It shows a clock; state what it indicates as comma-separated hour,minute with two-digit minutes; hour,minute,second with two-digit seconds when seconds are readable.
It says 3,50
